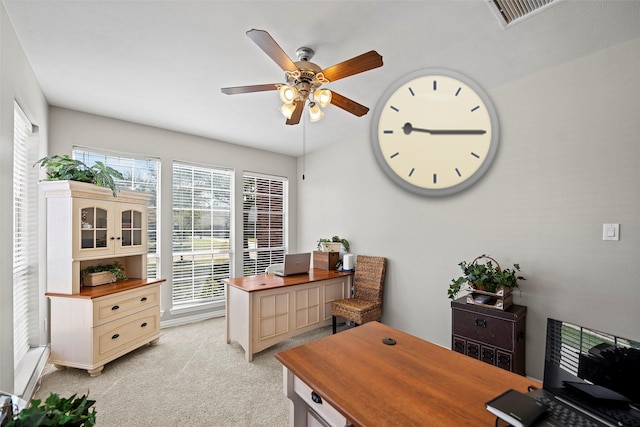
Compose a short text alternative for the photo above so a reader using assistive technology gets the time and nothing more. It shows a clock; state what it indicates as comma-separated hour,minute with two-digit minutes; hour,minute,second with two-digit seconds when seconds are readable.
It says 9,15
